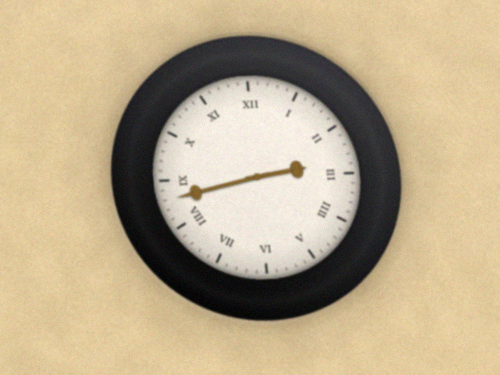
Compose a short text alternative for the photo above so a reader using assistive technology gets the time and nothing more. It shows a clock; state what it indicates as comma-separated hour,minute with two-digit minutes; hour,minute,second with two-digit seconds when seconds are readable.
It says 2,43
